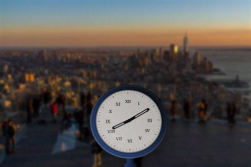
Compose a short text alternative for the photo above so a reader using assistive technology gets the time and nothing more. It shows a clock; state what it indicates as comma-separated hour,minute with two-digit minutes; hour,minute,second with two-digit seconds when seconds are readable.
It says 8,10
